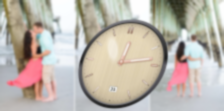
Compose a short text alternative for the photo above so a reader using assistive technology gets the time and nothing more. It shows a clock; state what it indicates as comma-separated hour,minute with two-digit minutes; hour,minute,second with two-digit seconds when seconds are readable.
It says 12,13
